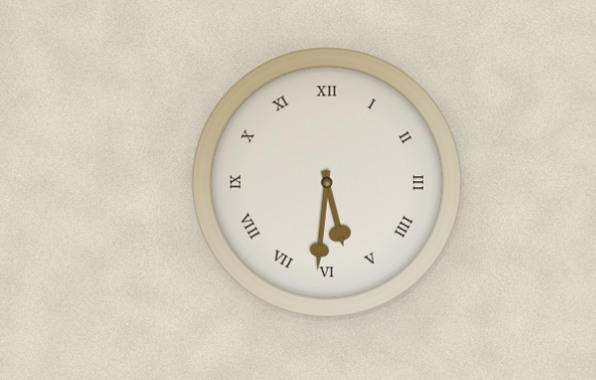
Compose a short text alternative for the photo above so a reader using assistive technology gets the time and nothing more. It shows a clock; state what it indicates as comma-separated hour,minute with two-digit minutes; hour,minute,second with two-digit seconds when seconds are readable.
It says 5,31
